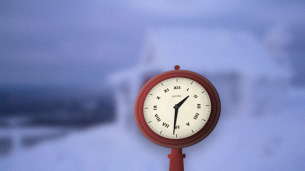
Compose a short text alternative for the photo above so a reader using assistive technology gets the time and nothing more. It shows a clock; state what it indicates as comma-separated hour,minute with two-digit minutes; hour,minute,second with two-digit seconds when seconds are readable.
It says 1,31
